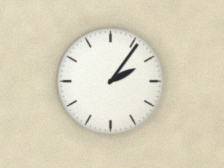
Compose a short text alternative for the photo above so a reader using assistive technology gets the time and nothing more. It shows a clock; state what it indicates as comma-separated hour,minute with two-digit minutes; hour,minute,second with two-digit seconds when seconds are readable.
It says 2,06
